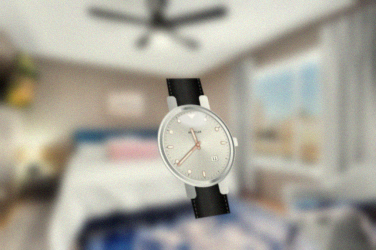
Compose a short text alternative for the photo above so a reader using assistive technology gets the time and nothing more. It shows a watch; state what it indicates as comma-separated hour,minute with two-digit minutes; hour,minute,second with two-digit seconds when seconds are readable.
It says 11,39
